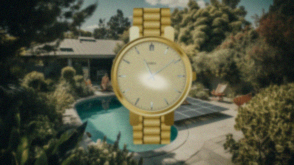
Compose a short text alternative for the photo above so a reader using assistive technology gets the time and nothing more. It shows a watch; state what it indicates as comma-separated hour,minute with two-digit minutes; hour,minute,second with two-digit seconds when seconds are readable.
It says 11,09
